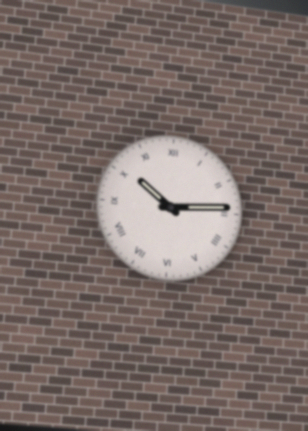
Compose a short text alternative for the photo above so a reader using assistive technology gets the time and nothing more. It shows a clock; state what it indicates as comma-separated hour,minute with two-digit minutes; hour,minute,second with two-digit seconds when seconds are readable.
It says 10,14
